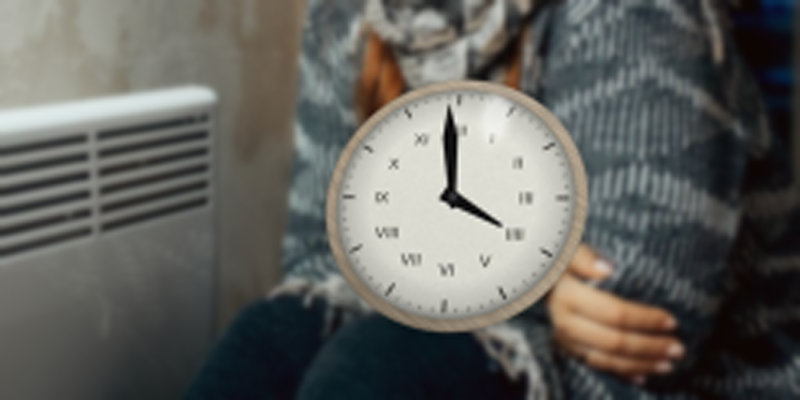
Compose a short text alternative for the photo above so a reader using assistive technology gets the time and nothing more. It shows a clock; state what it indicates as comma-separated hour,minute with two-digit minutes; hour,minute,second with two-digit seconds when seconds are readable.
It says 3,59
